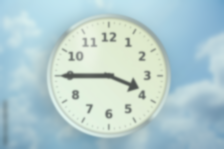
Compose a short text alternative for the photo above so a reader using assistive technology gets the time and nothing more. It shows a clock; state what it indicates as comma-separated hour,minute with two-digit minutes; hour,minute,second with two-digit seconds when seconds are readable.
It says 3,45
